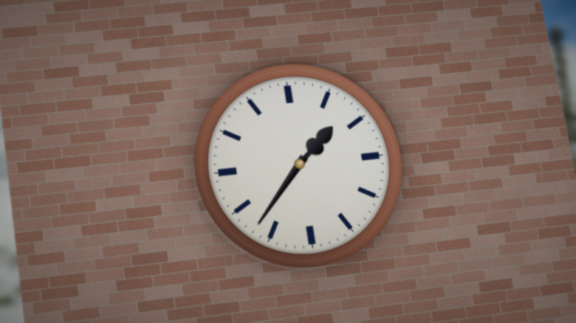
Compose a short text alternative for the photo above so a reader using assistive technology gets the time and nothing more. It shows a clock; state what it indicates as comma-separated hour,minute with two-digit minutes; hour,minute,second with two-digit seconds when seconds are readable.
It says 1,37
